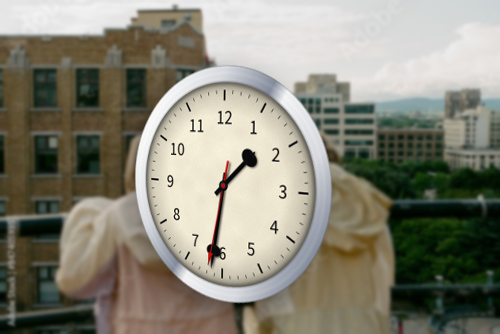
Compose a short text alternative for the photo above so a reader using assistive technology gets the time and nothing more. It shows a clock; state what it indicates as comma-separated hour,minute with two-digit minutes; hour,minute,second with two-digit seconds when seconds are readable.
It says 1,31,32
